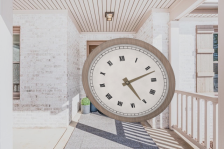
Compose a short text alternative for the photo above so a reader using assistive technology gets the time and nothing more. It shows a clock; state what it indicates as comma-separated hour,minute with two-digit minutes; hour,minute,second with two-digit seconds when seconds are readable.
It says 5,12
